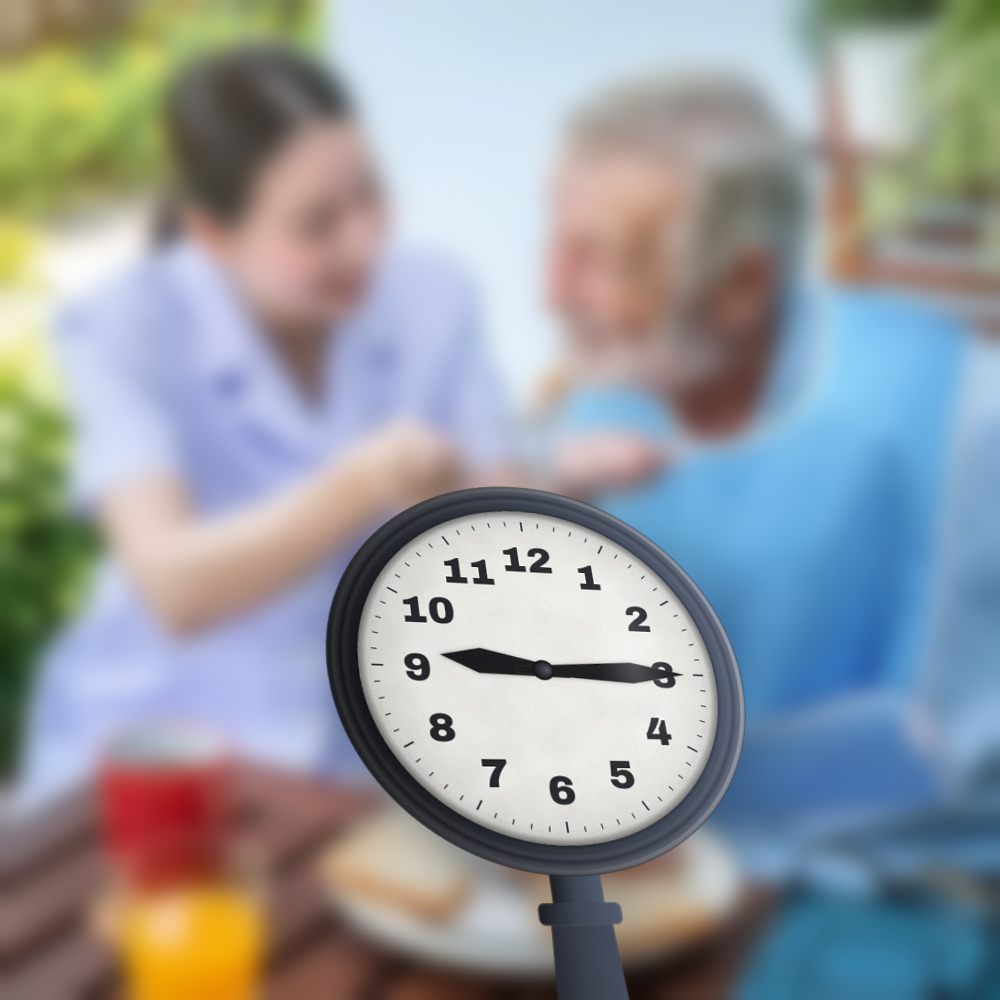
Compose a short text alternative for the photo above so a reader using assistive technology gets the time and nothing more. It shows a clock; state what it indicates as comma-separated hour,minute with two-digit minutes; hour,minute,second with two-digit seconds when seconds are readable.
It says 9,15
